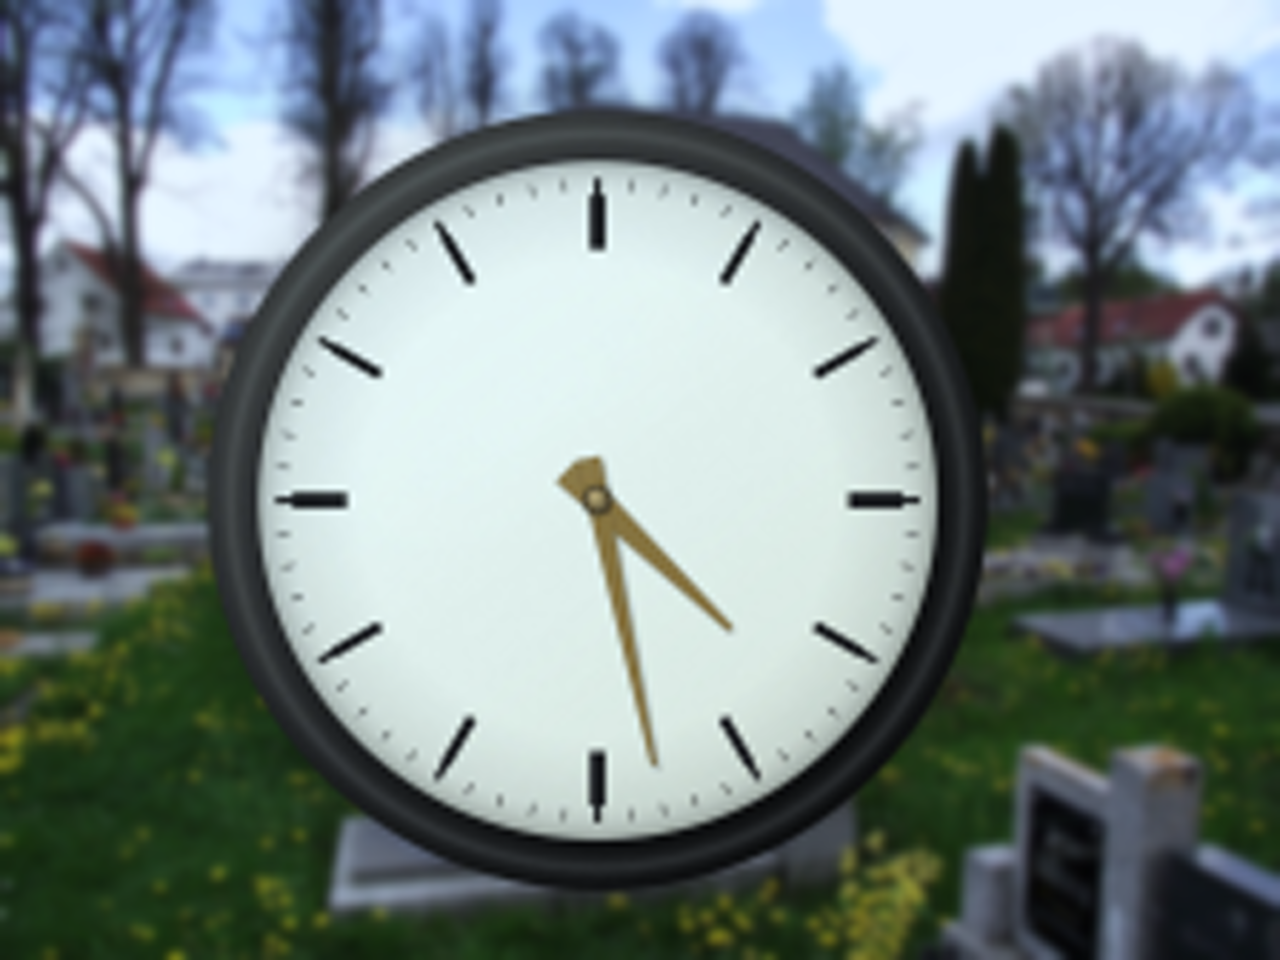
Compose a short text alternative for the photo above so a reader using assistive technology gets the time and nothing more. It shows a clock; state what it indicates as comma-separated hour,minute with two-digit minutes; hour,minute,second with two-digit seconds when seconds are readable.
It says 4,28
